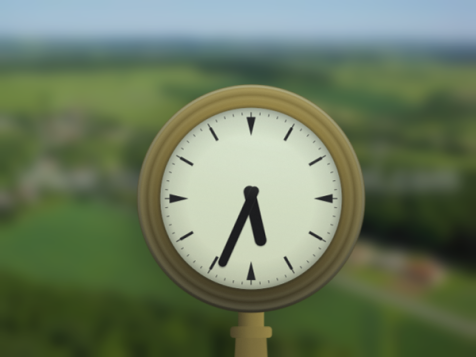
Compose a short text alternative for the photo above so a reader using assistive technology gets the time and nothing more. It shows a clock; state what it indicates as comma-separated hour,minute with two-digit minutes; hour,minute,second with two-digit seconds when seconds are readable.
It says 5,34
